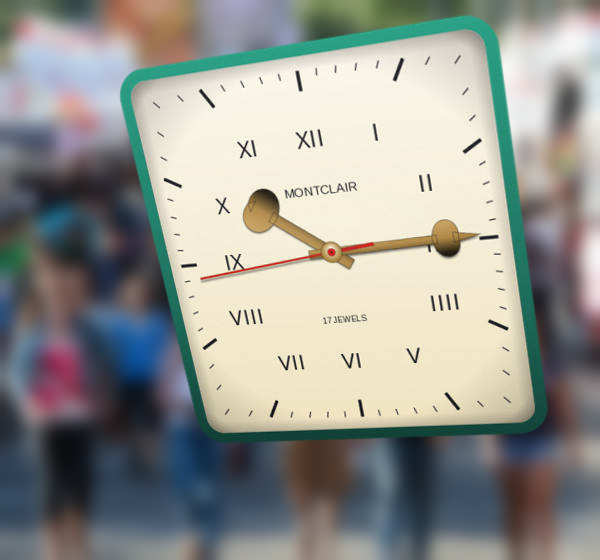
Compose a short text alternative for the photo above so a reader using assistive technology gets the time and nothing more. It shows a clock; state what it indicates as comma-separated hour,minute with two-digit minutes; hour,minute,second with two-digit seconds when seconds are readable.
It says 10,14,44
